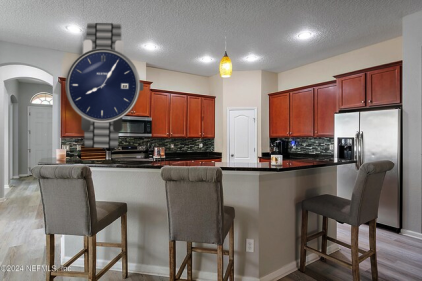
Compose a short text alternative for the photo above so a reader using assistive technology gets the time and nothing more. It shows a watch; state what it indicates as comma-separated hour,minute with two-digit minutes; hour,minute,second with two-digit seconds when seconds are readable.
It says 8,05
